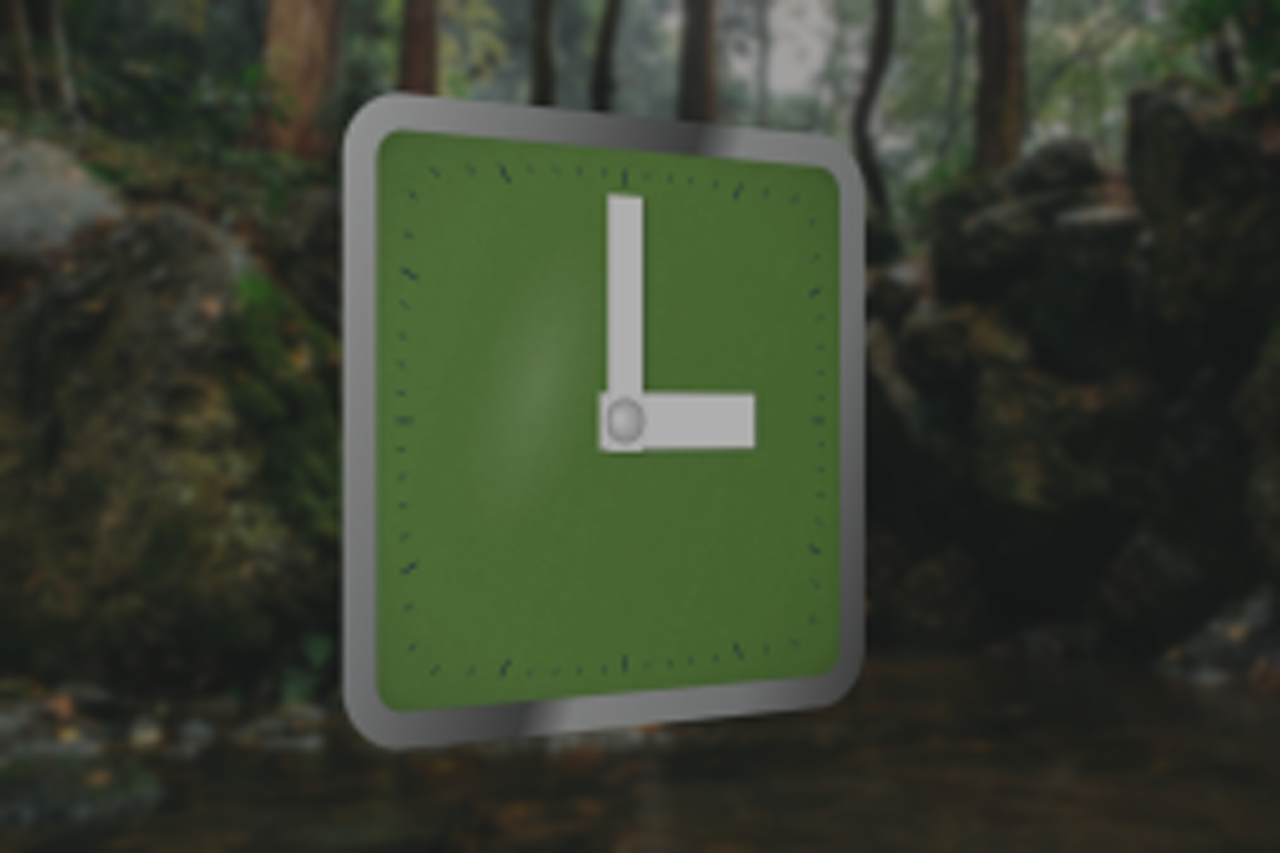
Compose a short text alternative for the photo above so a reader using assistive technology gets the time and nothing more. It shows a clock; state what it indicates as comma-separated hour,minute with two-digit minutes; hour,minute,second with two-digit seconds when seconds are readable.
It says 3,00
